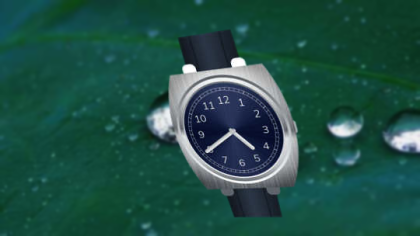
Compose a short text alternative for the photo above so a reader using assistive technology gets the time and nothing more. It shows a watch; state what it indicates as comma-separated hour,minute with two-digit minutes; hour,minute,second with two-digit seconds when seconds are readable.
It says 4,40
